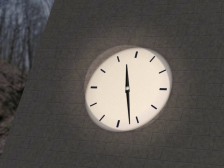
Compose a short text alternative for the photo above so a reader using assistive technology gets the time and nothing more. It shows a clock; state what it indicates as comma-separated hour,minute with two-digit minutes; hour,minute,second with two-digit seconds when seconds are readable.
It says 11,27
